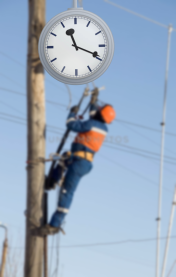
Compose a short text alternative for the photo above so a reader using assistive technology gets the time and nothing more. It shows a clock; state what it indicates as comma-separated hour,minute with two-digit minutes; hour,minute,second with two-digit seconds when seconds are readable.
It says 11,19
